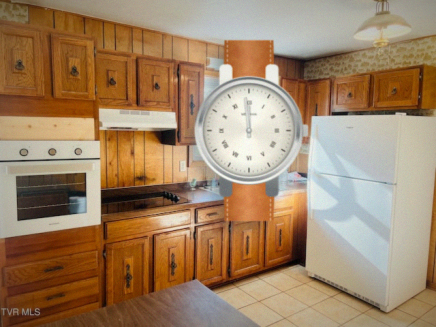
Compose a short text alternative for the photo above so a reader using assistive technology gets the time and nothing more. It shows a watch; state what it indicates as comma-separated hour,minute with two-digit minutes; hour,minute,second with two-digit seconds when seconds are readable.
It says 11,59
